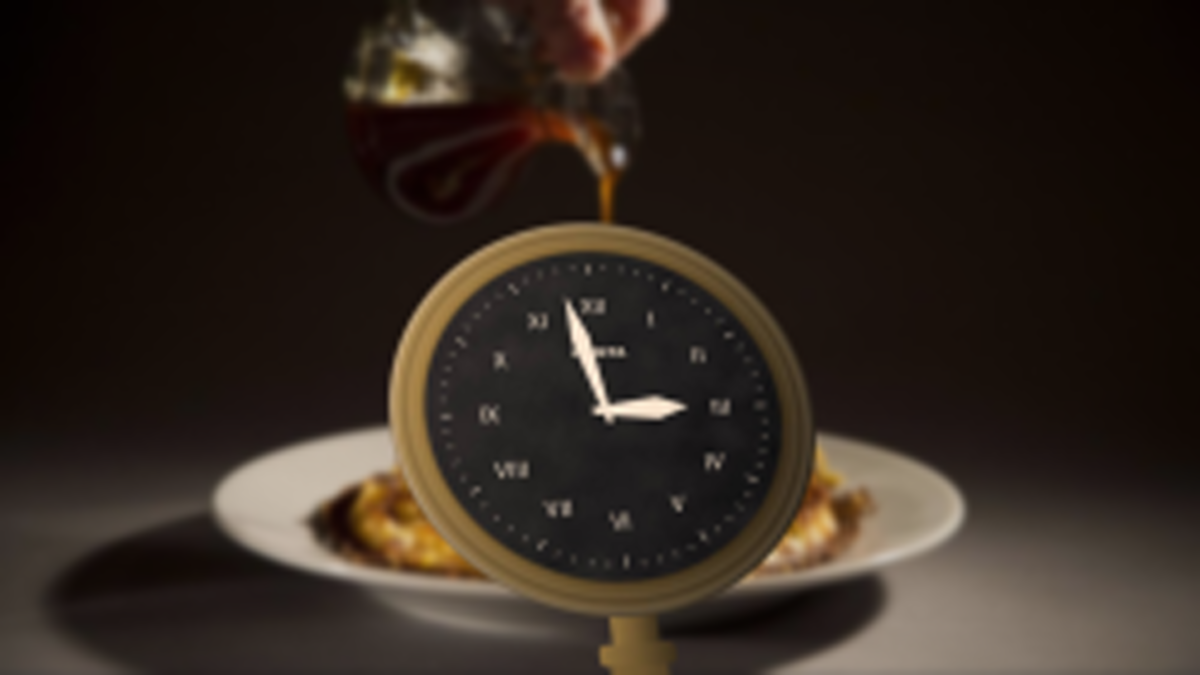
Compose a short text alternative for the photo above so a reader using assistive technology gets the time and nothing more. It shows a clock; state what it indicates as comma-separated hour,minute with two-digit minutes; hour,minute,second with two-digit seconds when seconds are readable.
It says 2,58
